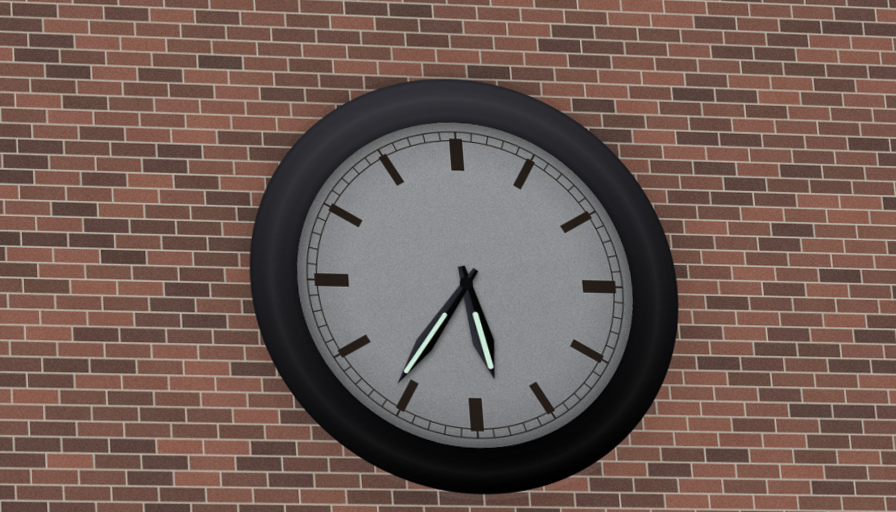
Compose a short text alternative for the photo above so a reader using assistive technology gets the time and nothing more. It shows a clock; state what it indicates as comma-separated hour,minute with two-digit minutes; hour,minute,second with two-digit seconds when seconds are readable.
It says 5,36
